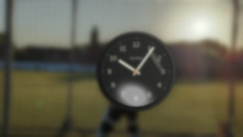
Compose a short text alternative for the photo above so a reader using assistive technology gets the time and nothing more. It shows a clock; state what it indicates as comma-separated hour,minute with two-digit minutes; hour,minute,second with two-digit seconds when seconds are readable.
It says 10,06
